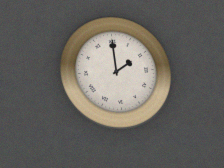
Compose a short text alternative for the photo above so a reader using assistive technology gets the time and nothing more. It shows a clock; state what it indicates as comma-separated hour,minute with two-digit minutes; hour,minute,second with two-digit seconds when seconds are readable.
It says 2,00
